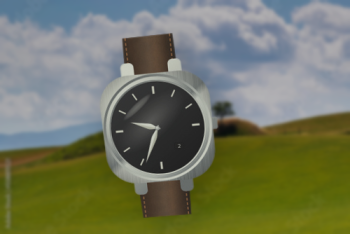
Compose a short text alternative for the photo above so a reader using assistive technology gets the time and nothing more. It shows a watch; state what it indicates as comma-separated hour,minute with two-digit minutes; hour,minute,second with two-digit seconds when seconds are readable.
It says 9,34
